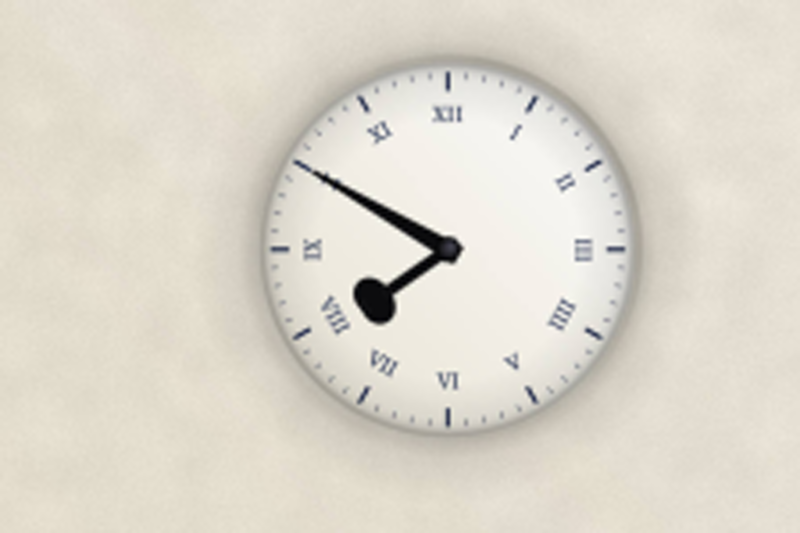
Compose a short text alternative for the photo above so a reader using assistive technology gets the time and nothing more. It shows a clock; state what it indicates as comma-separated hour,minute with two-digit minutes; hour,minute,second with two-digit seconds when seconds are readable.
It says 7,50
